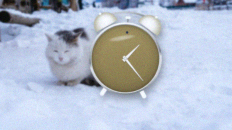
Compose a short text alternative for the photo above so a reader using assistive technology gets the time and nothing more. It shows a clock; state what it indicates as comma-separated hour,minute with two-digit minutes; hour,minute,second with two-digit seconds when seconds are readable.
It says 1,23
